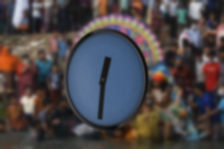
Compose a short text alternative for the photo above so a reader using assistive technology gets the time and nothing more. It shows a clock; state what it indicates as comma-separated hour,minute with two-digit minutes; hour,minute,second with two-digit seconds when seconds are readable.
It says 12,31
